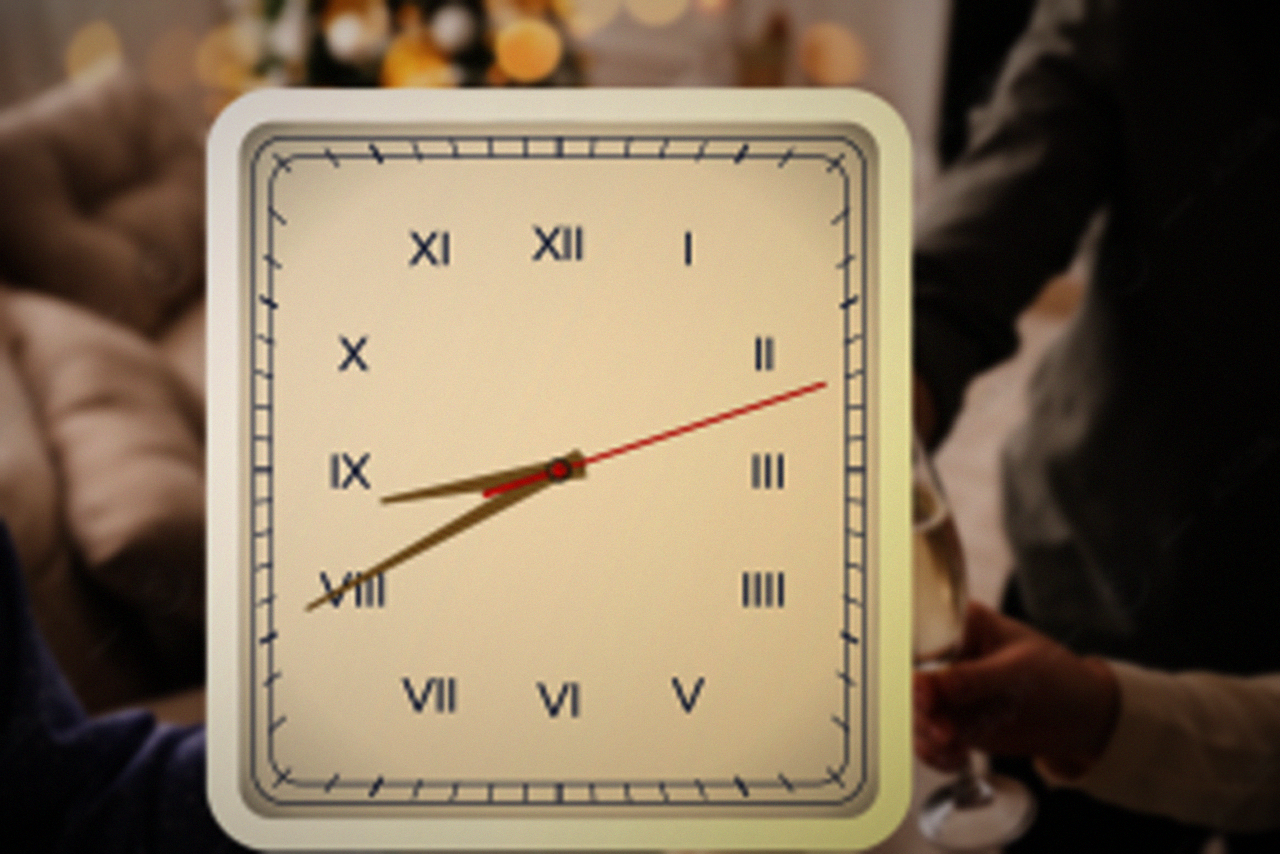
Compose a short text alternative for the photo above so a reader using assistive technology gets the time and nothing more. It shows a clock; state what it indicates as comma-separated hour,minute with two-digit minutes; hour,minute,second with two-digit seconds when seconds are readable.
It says 8,40,12
